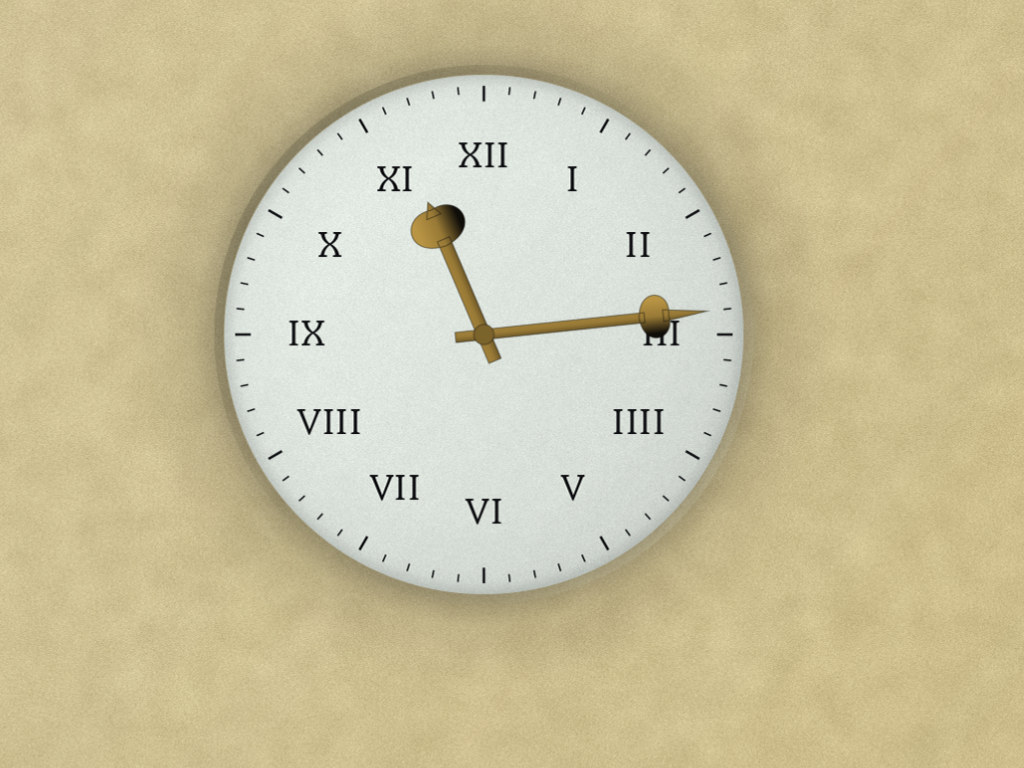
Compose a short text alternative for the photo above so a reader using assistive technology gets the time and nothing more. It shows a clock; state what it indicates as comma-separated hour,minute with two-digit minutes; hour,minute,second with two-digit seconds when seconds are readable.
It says 11,14
